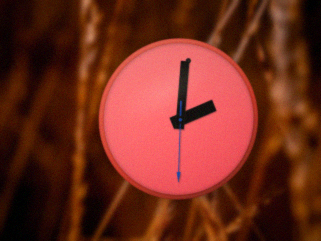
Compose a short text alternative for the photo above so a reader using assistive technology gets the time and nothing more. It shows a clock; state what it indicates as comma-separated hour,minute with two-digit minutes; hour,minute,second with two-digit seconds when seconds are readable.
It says 1,59,29
